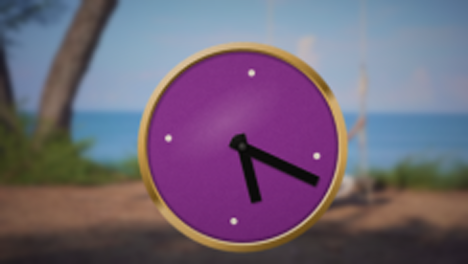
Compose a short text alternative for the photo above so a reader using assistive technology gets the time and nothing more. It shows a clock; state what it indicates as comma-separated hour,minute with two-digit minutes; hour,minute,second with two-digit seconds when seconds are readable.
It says 5,18
